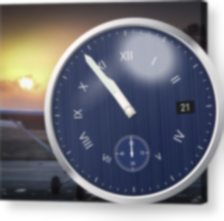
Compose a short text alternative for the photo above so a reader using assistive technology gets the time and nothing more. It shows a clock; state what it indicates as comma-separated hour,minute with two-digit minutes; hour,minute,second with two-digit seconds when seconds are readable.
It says 10,54
